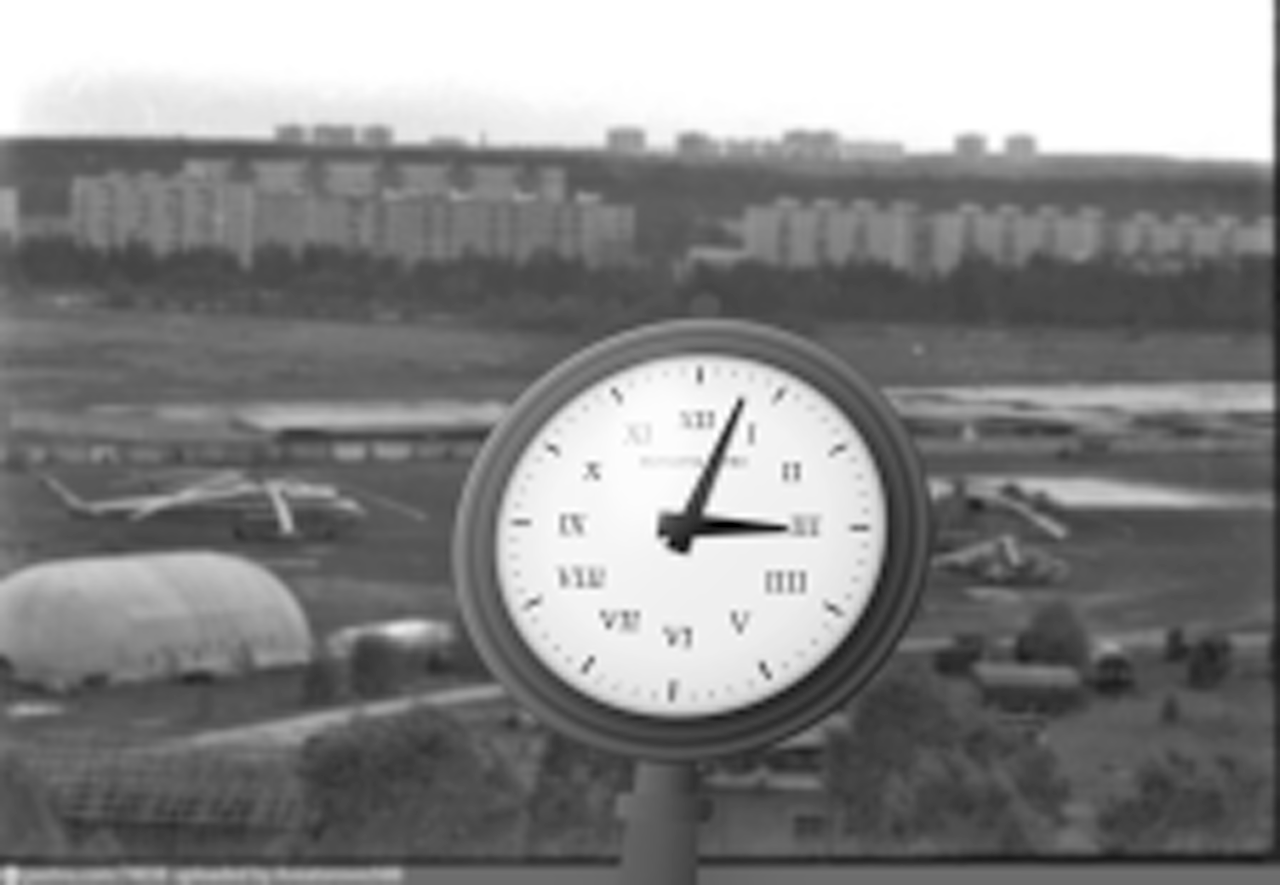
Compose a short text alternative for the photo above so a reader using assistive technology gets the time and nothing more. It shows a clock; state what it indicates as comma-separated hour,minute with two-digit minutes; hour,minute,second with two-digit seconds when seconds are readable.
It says 3,03
